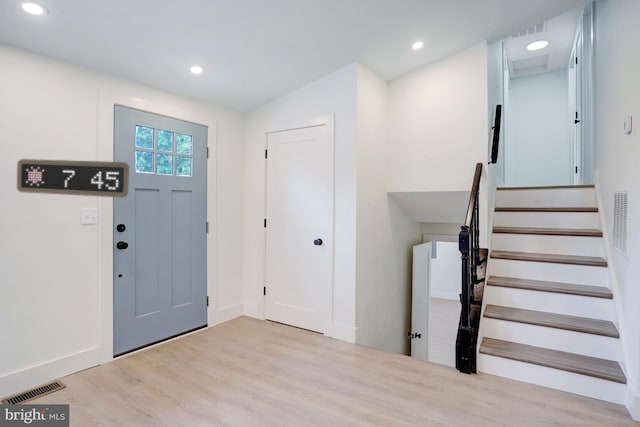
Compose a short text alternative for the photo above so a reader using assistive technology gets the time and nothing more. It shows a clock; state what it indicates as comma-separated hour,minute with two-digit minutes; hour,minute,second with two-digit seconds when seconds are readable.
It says 7,45
